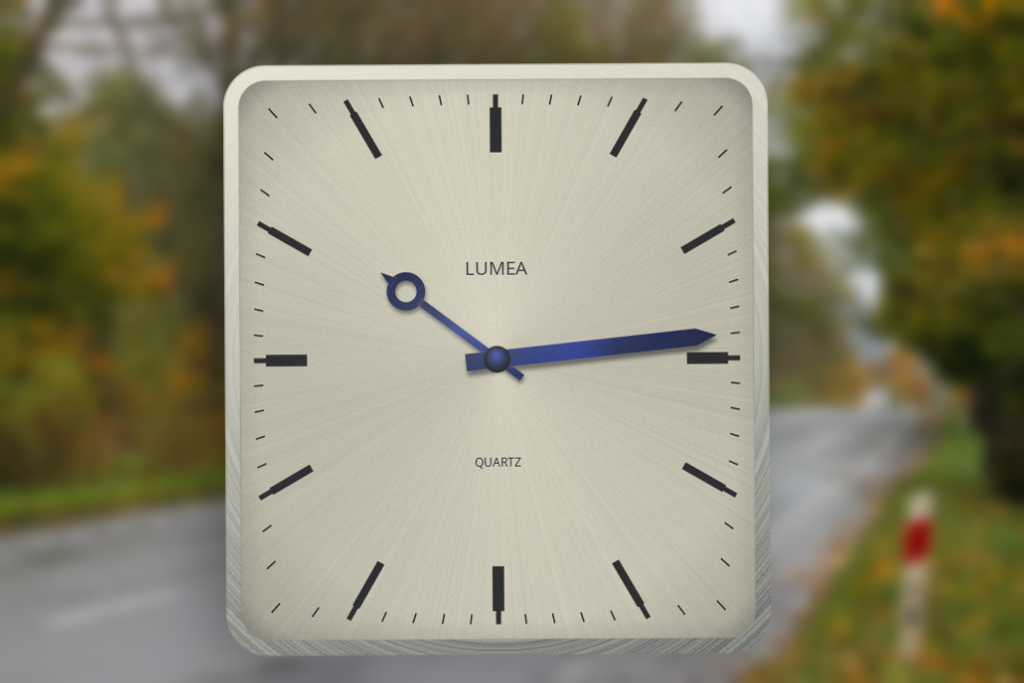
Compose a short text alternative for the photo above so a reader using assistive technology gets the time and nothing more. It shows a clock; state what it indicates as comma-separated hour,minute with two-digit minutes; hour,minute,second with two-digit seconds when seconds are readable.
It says 10,14
